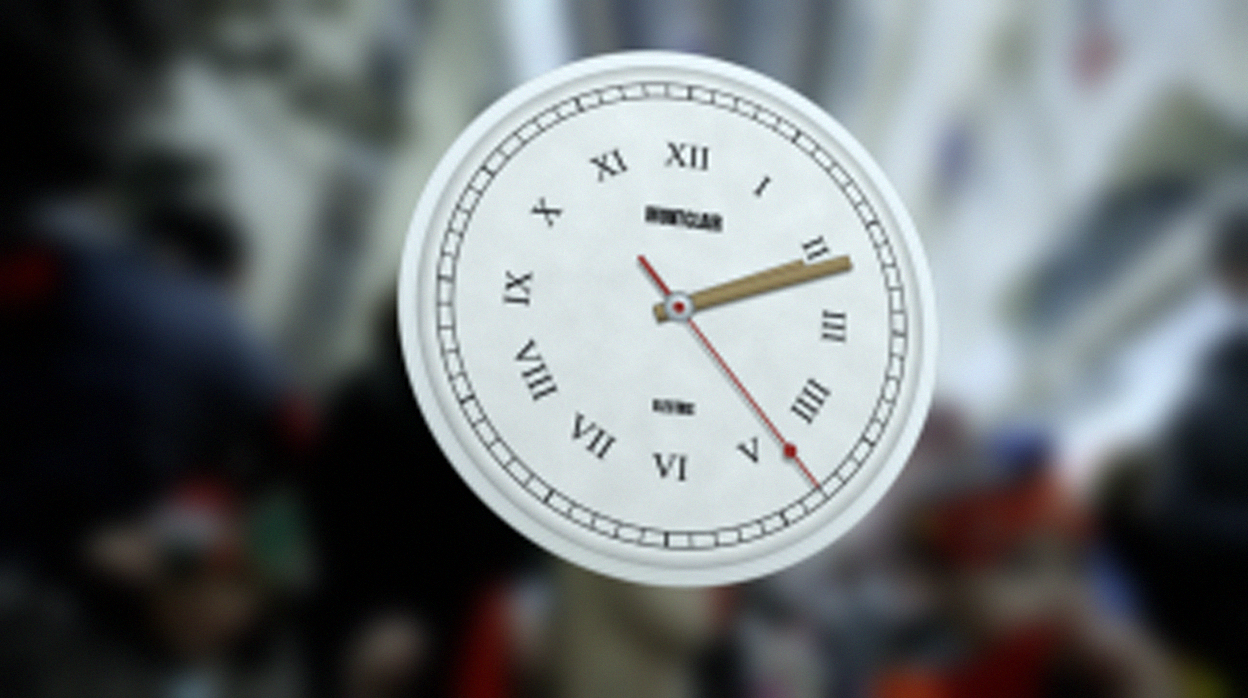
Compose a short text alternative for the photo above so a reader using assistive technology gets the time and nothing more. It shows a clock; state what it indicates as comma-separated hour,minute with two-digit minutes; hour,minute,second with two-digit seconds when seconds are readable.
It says 2,11,23
